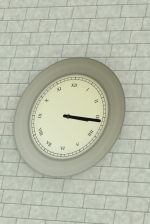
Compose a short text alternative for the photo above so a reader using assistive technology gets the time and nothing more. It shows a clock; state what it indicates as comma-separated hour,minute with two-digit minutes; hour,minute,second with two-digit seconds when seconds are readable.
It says 3,16
